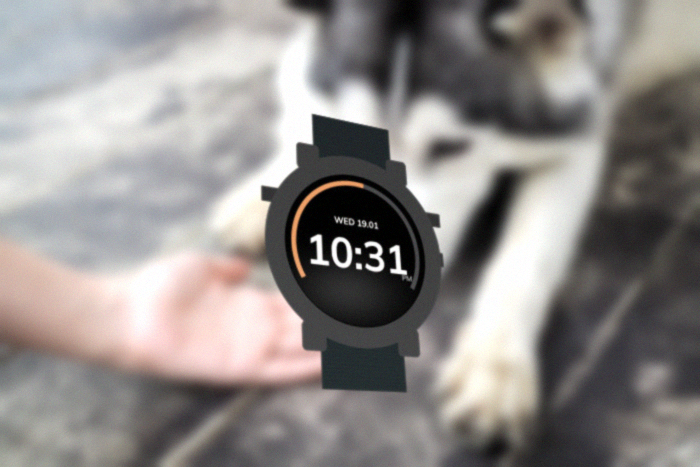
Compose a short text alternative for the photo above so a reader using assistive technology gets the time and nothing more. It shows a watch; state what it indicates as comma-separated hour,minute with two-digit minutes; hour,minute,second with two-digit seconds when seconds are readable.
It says 10,31
